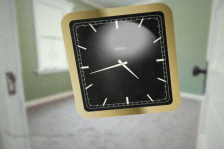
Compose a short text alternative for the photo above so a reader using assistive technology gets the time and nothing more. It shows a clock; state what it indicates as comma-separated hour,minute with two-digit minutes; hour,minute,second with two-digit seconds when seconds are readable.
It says 4,43
